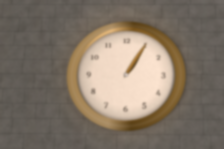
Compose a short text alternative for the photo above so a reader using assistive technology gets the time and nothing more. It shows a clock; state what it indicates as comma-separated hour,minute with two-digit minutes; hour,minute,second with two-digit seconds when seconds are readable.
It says 1,05
